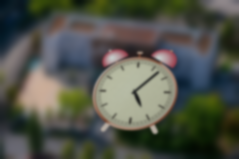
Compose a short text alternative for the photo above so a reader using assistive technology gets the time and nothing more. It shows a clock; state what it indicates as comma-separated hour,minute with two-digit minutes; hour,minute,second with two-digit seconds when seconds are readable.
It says 5,07
